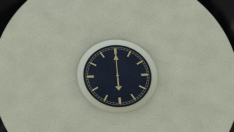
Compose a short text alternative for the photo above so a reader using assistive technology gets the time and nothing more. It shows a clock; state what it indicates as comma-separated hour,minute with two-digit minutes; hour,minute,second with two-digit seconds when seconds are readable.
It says 6,00
